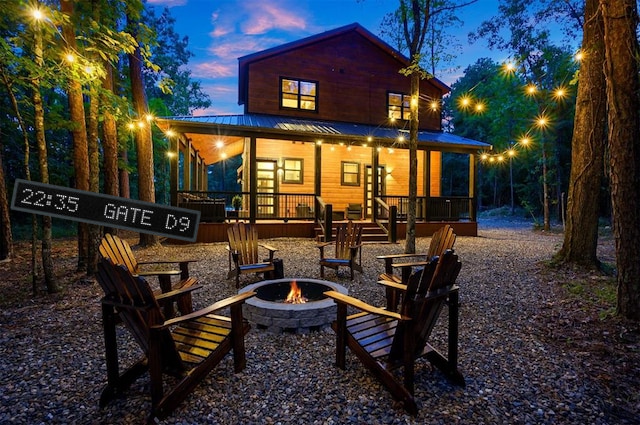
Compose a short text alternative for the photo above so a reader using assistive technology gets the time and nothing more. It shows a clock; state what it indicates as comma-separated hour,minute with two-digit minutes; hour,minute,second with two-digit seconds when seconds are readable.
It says 22,35
